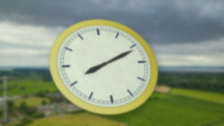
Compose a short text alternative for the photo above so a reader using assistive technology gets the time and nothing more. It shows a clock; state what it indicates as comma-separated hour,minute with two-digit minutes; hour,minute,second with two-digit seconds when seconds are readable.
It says 8,11
